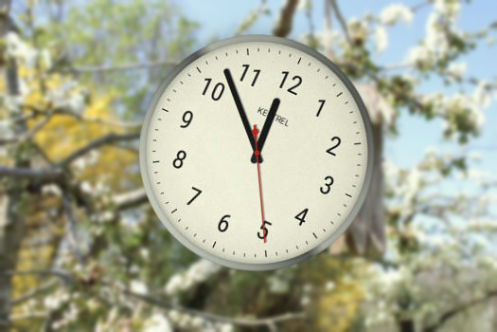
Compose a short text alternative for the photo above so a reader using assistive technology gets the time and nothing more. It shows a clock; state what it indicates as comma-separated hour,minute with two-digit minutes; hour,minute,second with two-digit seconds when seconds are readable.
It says 11,52,25
